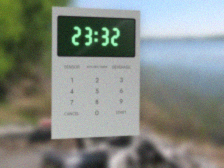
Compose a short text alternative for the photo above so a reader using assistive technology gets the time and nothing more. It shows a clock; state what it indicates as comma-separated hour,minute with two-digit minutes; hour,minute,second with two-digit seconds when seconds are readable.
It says 23,32
